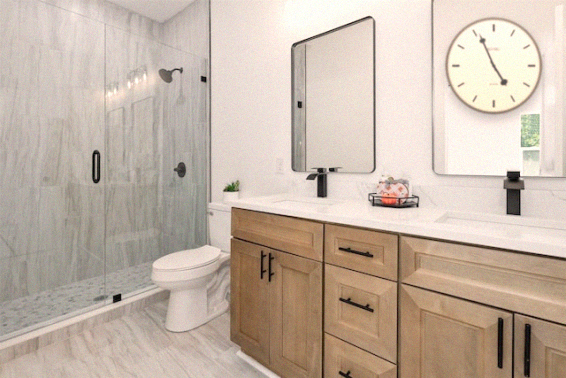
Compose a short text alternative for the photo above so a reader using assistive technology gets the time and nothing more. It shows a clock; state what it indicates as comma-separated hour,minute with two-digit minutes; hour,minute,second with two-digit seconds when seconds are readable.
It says 4,56
